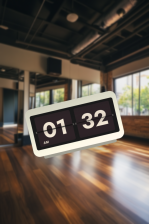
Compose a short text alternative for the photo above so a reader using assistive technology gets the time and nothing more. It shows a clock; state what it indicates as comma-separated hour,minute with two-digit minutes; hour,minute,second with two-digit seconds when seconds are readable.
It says 1,32
